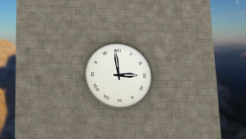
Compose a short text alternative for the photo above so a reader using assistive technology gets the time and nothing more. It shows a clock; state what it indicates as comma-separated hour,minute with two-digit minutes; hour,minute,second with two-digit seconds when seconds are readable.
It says 2,59
